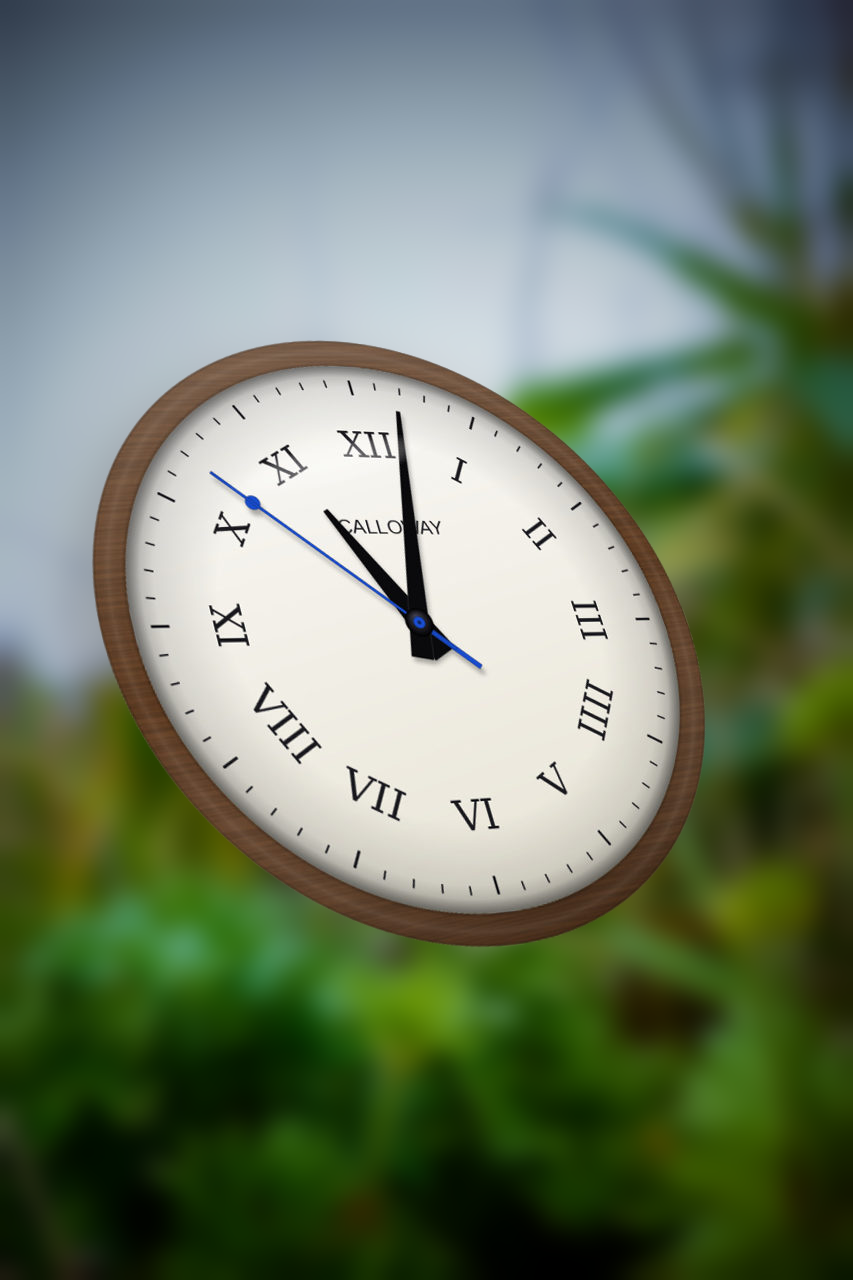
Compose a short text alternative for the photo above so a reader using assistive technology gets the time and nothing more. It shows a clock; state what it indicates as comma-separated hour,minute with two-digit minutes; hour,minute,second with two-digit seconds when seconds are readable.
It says 11,01,52
